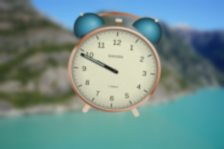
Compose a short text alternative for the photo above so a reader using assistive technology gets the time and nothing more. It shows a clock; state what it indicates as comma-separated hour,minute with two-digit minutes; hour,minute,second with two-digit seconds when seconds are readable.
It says 9,49
